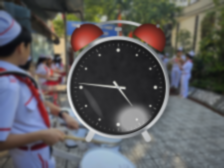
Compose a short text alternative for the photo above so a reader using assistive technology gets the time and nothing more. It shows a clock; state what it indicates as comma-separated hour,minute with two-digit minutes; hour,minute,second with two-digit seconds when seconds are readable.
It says 4,46
